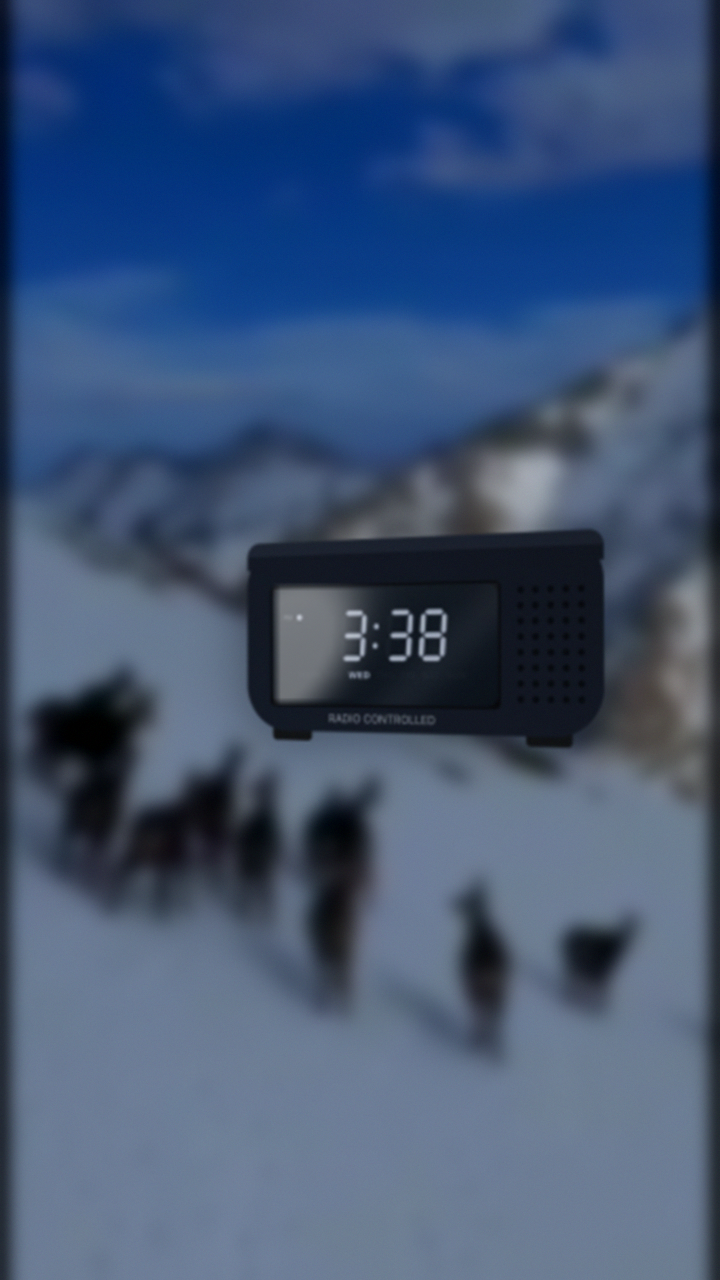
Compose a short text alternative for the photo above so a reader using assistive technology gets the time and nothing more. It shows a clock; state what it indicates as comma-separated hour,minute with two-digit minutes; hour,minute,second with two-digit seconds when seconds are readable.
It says 3,38
